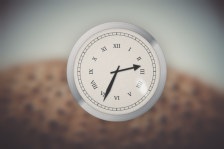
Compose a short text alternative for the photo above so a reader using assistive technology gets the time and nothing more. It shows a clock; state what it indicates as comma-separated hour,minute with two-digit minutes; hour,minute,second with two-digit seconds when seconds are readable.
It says 2,34
